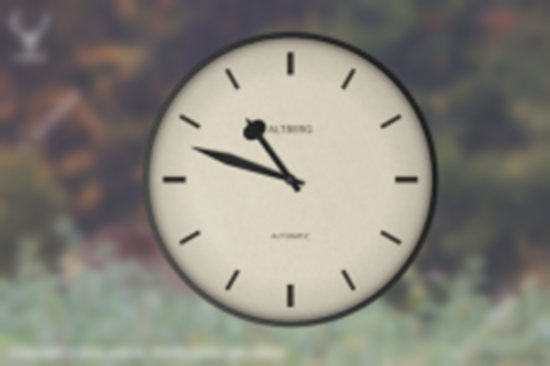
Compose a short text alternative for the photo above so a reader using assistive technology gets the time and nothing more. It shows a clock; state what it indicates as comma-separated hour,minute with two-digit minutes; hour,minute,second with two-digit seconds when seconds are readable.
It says 10,48
